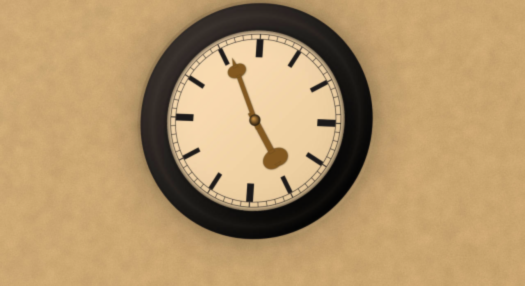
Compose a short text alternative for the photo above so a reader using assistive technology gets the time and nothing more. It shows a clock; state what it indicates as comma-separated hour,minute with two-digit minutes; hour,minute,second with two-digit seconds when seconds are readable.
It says 4,56
